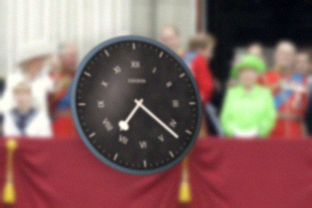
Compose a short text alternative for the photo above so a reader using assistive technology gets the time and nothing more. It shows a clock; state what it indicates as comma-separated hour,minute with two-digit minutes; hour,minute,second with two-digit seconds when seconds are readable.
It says 7,22
